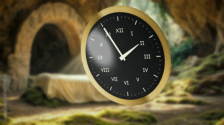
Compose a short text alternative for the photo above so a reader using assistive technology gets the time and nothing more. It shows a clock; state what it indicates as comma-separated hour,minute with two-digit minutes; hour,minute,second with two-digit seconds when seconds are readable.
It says 1,55
